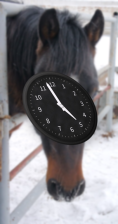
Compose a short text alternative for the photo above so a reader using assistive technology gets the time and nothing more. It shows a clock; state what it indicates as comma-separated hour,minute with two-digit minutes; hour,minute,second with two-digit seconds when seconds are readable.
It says 4,58
